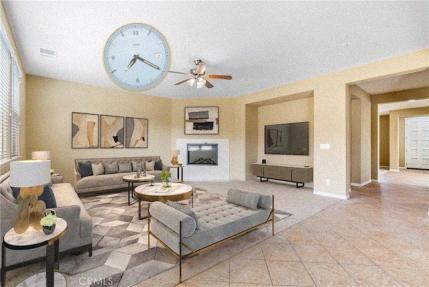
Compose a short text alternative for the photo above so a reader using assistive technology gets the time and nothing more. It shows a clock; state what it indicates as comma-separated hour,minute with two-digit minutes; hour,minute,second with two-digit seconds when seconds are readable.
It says 7,20
